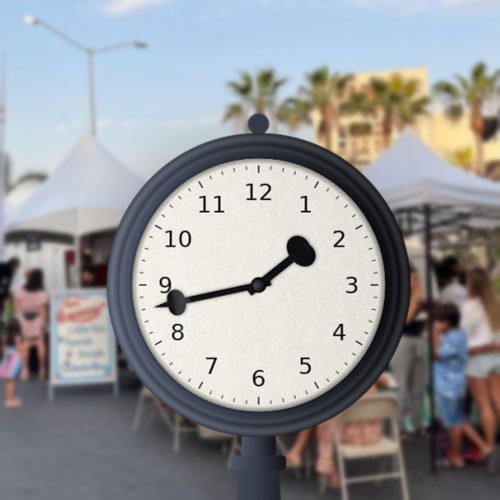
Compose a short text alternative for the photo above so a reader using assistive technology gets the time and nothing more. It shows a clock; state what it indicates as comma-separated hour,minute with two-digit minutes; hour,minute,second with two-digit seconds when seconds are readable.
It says 1,43
